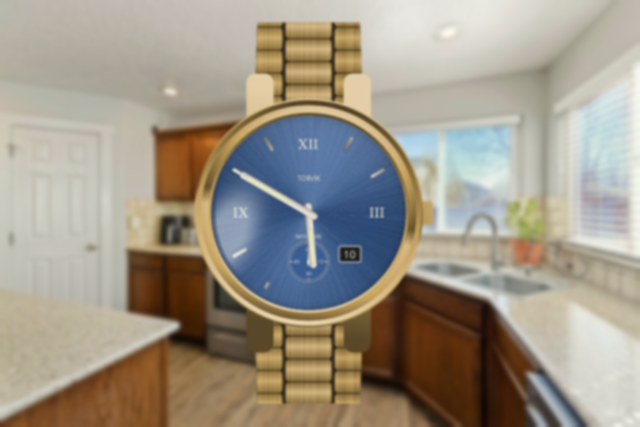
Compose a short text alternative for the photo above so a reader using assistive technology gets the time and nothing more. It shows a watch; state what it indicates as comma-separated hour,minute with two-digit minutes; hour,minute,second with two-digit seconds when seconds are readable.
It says 5,50
